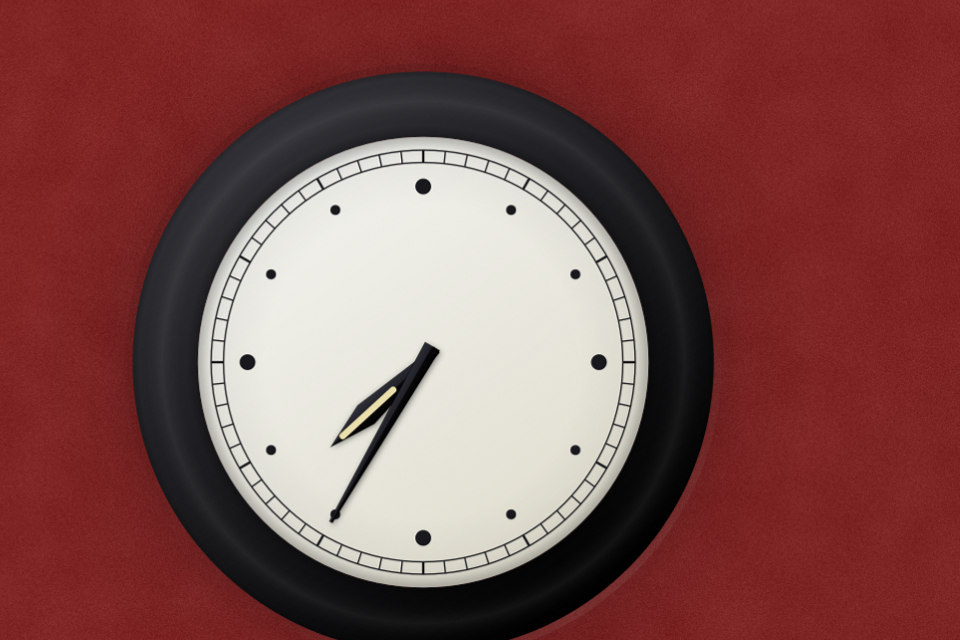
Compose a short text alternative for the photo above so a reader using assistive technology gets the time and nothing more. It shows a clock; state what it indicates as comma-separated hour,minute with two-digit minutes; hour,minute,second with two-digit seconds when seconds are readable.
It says 7,35
